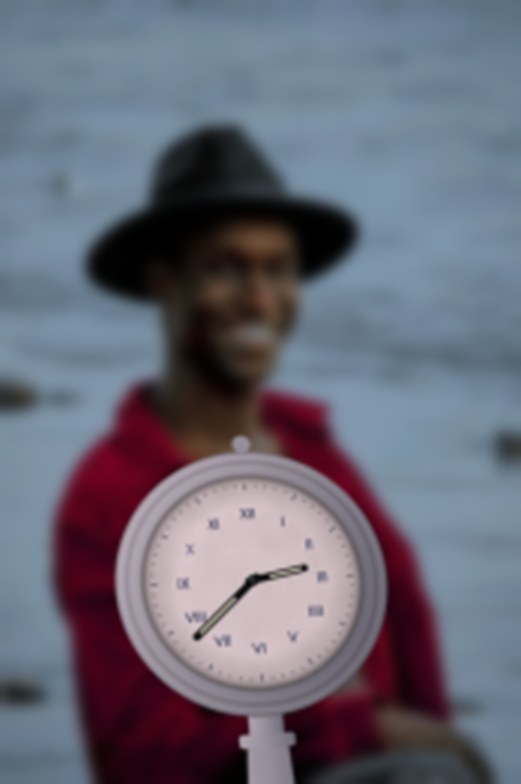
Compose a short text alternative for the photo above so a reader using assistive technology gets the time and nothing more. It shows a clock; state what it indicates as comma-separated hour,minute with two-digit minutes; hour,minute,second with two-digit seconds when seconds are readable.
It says 2,38
